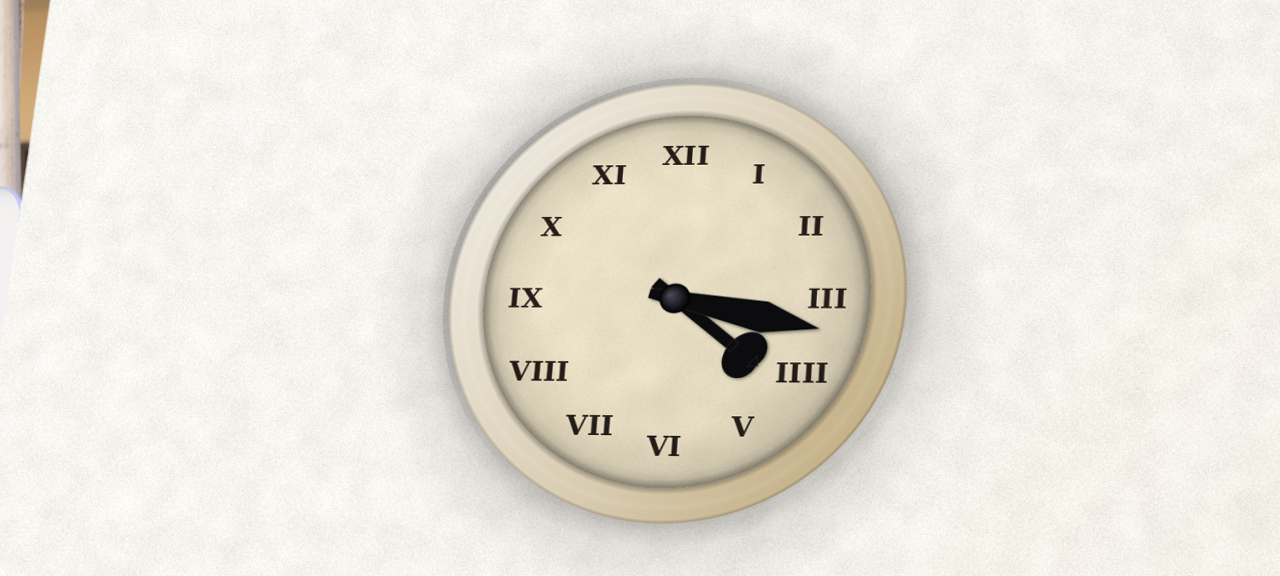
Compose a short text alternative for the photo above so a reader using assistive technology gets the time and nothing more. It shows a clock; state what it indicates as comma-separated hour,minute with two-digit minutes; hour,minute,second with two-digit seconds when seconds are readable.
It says 4,17
